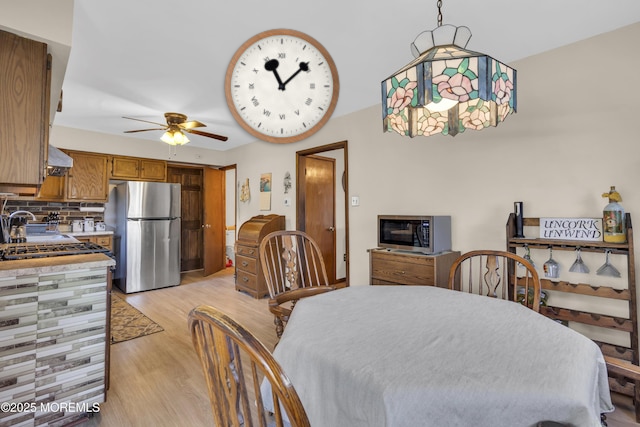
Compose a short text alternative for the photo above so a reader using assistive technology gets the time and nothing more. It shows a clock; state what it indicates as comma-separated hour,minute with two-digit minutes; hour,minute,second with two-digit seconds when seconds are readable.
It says 11,08
